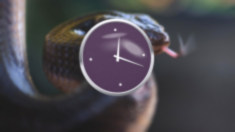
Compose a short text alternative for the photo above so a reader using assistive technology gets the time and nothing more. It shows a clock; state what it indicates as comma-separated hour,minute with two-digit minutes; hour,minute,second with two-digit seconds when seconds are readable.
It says 12,19
